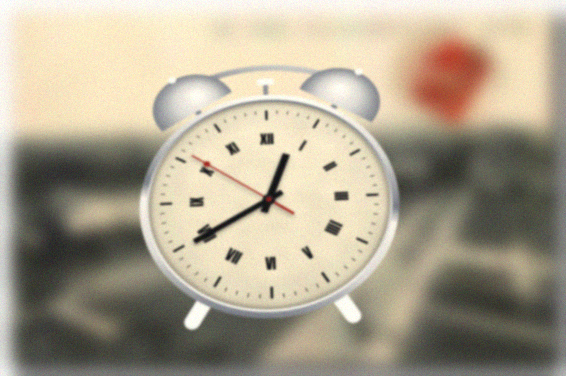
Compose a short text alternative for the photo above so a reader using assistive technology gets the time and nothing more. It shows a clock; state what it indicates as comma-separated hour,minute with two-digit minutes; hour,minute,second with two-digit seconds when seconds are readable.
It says 12,39,51
